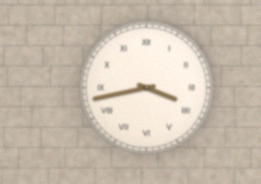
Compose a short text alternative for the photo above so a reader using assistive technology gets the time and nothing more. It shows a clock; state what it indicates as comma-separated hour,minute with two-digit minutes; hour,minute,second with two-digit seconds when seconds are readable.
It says 3,43
